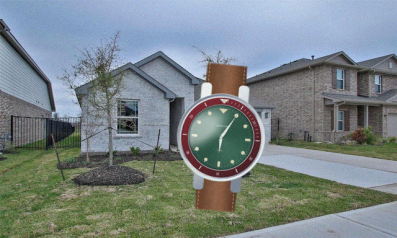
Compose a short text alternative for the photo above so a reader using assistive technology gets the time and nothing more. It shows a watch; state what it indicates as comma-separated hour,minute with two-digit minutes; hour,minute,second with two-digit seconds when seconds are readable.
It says 6,05
